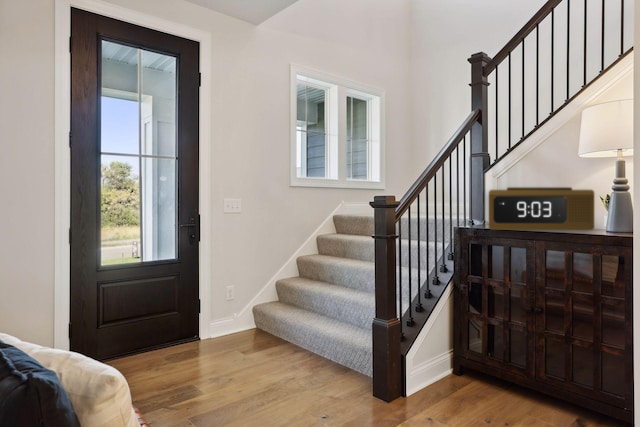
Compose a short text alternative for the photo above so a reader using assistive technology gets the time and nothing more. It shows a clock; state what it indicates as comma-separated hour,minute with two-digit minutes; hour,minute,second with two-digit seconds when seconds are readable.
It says 9,03
